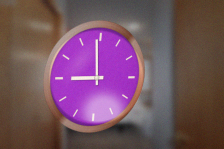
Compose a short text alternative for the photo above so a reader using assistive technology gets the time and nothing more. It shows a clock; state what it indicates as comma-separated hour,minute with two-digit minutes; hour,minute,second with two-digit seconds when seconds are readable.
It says 8,59
